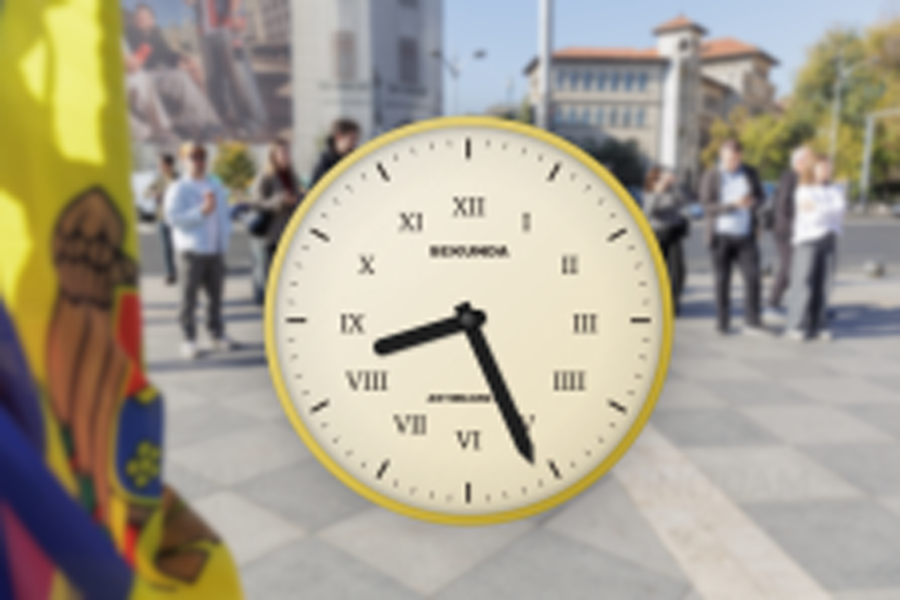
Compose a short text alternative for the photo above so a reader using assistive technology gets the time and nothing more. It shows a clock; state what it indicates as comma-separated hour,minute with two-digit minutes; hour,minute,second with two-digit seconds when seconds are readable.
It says 8,26
